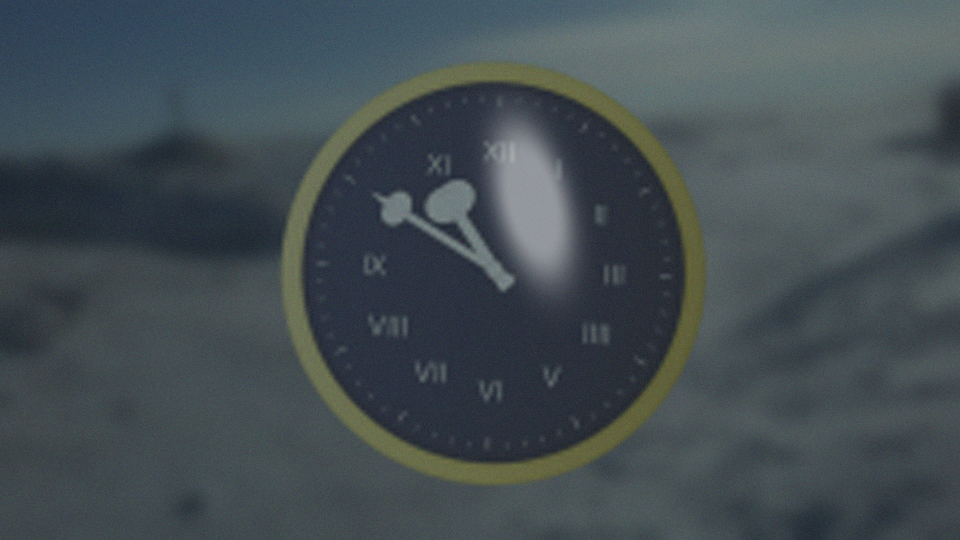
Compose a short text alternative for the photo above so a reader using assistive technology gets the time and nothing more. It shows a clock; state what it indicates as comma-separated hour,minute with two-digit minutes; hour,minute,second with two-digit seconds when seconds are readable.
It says 10,50
